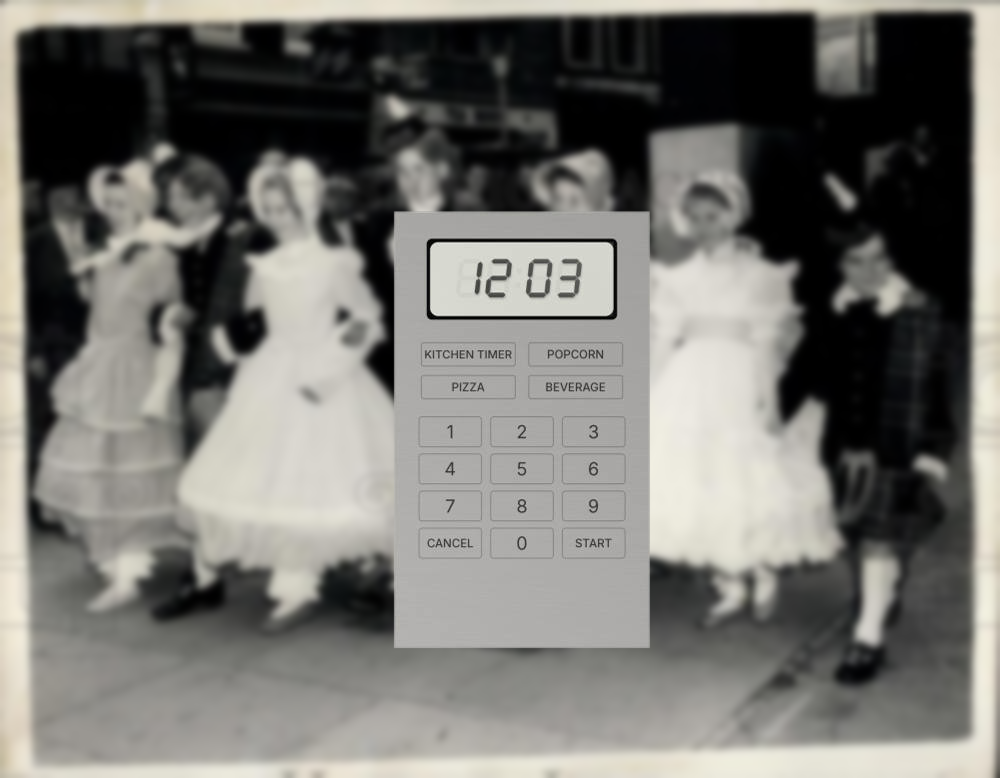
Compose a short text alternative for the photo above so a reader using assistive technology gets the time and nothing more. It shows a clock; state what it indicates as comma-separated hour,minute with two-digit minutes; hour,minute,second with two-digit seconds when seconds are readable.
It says 12,03
